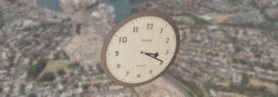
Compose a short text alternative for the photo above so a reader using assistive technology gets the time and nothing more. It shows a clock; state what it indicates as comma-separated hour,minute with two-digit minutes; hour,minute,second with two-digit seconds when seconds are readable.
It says 3,19
